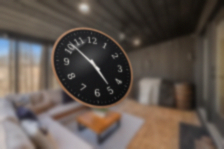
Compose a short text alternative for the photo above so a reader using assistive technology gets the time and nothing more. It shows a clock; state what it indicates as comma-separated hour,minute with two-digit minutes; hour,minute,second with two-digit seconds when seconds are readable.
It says 4,52
